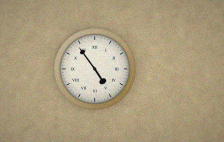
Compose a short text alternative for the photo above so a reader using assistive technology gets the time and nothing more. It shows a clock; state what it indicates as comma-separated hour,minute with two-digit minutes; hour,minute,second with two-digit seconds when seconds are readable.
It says 4,54
